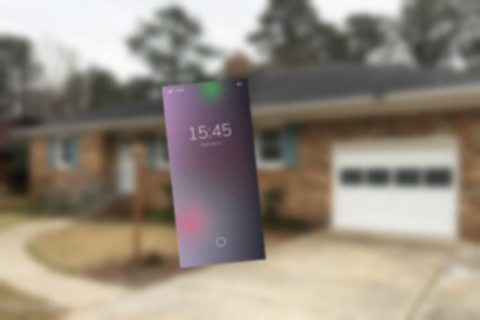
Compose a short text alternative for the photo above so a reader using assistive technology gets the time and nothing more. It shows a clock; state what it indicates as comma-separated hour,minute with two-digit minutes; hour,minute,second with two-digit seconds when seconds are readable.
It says 15,45
